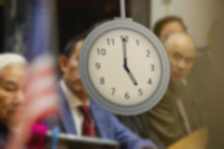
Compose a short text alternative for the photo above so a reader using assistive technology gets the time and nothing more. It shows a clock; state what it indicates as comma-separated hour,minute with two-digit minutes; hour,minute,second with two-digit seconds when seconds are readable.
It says 5,00
